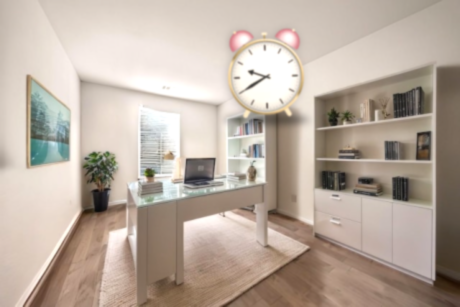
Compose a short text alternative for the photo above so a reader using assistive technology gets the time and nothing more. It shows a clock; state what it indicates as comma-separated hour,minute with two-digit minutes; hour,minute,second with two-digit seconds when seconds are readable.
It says 9,40
